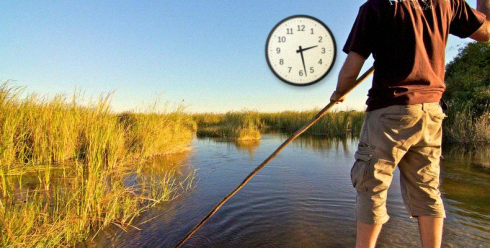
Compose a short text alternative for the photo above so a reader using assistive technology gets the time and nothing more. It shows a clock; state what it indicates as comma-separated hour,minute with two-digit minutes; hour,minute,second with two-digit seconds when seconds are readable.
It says 2,28
